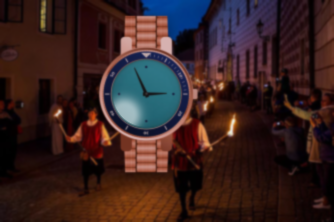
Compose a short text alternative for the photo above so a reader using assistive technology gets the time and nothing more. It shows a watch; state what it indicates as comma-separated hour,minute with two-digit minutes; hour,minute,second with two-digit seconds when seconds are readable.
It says 2,56
